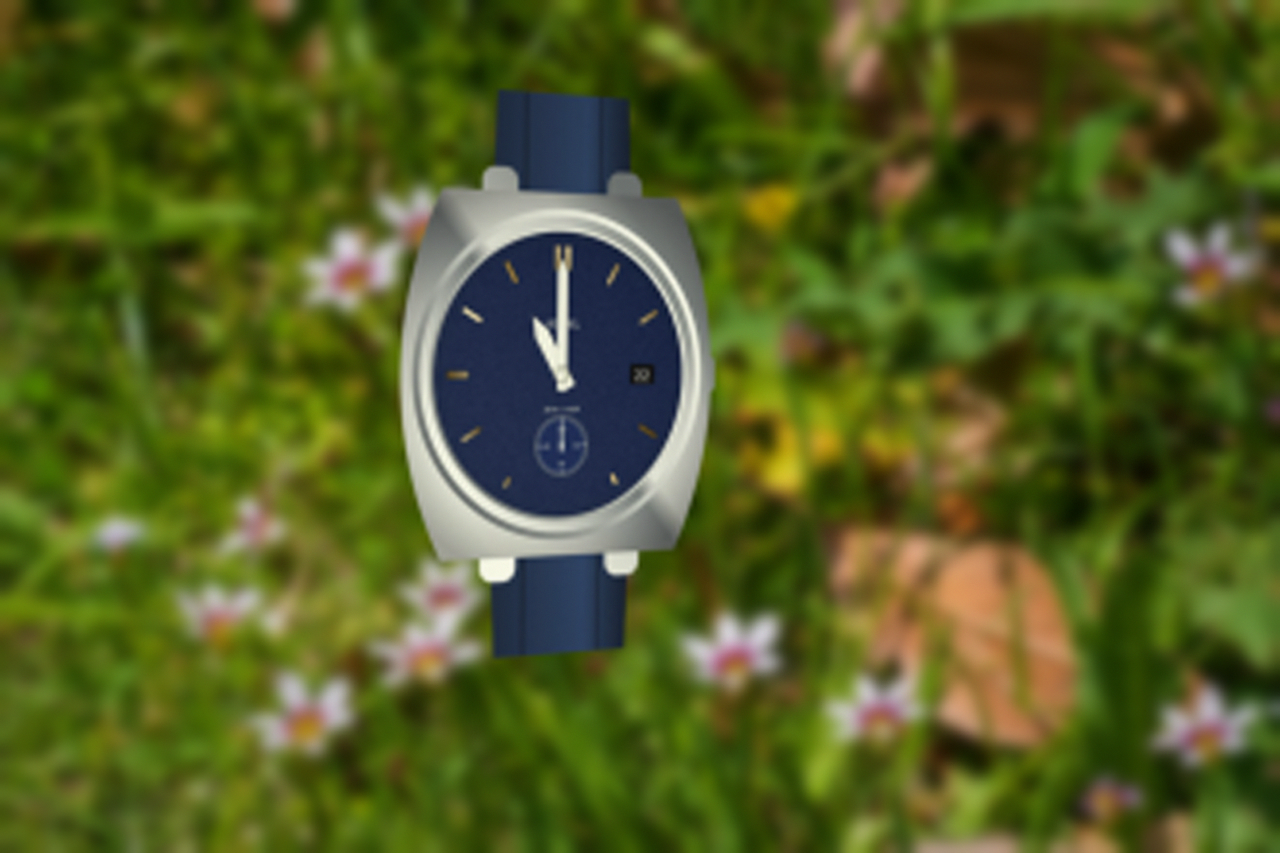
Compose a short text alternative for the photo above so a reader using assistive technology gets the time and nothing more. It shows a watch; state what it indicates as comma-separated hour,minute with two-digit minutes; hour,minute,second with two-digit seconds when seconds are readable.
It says 11,00
